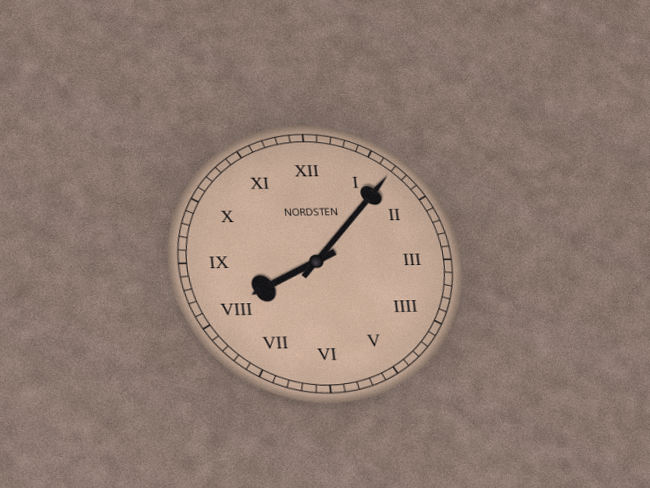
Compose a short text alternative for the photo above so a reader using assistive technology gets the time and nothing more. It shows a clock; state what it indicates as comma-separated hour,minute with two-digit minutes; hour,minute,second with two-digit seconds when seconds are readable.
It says 8,07
